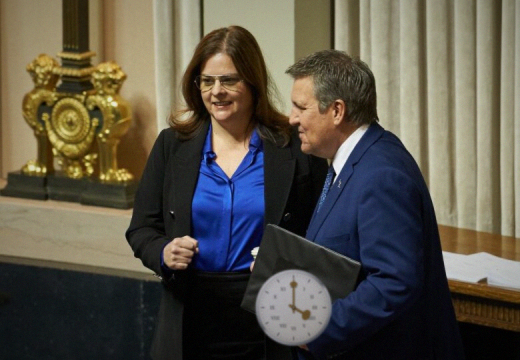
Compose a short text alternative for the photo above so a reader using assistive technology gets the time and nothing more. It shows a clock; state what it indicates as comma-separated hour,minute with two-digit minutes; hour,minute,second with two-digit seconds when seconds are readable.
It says 4,00
